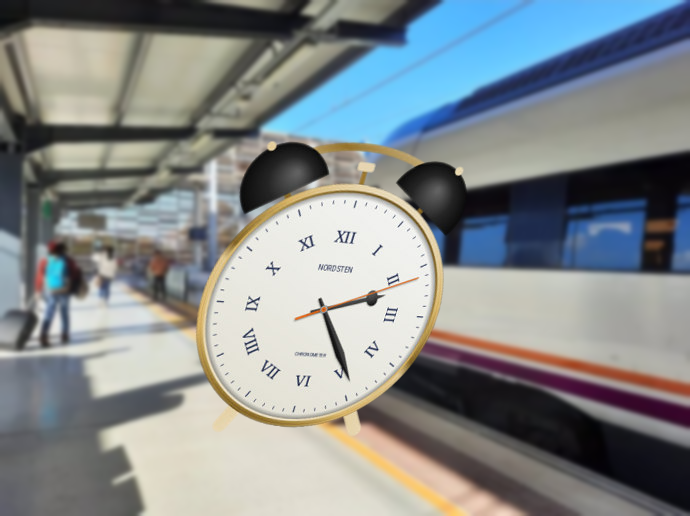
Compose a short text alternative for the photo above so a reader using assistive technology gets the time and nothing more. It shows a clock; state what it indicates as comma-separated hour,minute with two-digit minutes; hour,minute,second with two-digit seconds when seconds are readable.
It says 2,24,11
